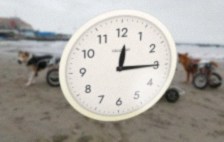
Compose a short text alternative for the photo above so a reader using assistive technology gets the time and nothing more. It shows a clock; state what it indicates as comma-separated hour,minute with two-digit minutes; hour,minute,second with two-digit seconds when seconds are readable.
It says 12,15
